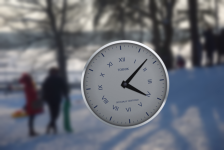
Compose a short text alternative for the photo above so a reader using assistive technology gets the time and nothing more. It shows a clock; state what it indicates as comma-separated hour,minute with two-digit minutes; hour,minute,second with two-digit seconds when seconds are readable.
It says 4,08
